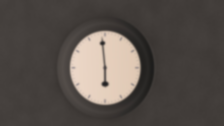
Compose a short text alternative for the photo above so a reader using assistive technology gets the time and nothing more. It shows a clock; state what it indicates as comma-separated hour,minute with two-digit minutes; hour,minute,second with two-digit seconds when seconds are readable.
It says 5,59
